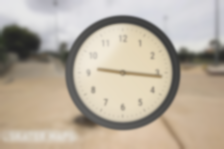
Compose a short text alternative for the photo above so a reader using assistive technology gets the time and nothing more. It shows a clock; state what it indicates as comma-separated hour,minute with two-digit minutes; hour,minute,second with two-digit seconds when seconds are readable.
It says 9,16
